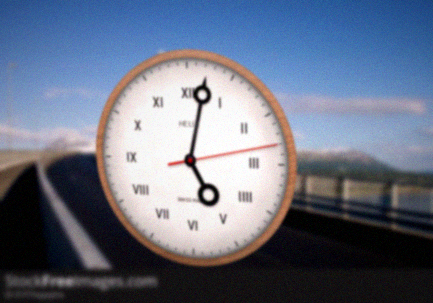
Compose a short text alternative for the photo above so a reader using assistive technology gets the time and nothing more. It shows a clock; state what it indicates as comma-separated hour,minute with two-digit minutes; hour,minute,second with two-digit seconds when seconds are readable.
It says 5,02,13
